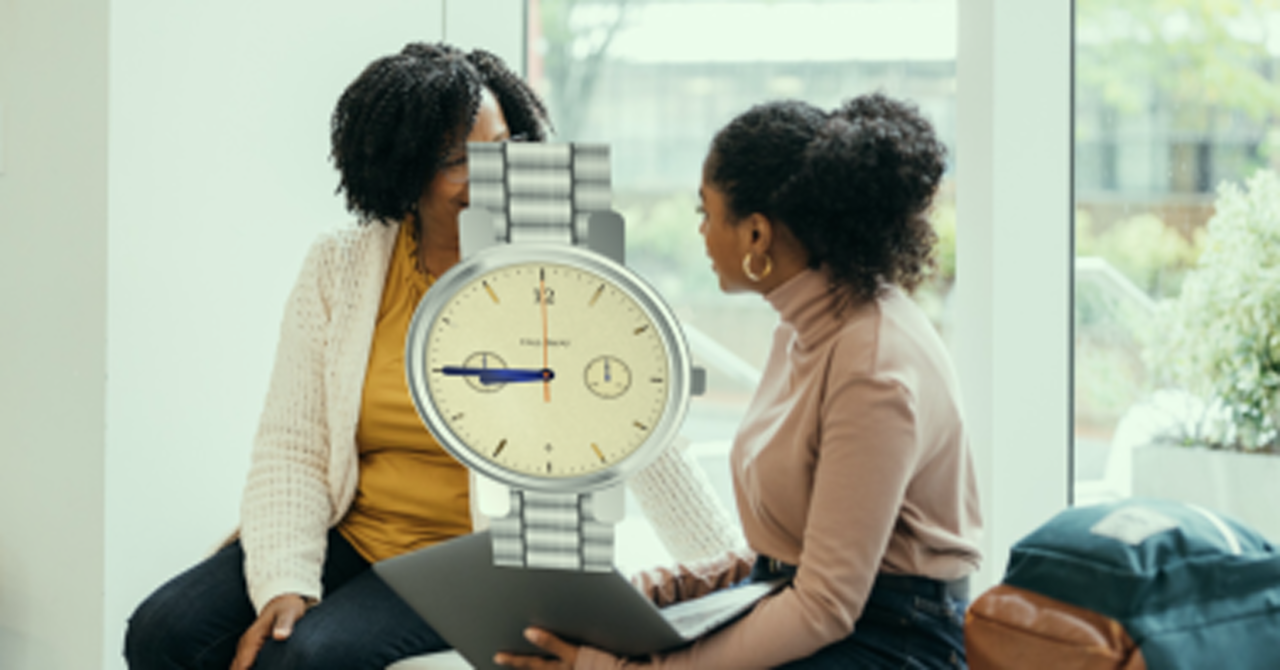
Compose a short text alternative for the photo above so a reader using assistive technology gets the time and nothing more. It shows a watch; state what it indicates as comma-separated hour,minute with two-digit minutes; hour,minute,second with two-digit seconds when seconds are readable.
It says 8,45
